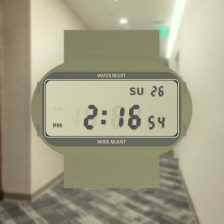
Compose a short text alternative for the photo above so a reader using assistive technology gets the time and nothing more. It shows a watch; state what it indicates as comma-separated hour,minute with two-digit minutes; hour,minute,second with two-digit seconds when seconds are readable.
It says 2,16,54
